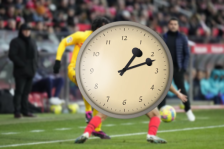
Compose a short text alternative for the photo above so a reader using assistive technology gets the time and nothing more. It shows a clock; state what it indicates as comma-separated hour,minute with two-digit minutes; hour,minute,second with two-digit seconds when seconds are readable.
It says 1,12
